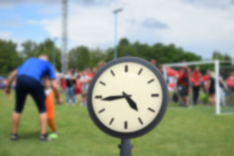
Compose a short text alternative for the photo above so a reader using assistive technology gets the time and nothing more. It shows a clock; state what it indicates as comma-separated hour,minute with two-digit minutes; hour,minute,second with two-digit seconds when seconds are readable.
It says 4,44
